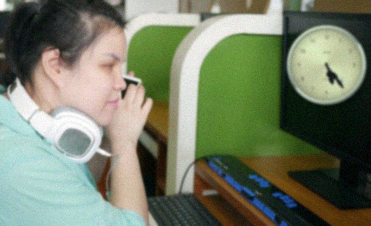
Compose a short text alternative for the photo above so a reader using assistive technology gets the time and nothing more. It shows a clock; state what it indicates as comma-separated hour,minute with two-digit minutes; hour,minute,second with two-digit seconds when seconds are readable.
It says 5,24
